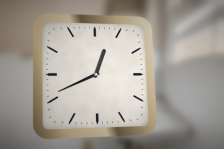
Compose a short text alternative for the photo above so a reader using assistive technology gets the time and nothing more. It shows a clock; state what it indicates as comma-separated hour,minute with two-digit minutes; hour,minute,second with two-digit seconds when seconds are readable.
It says 12,41
